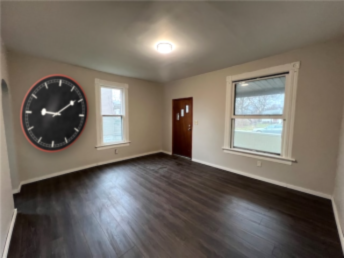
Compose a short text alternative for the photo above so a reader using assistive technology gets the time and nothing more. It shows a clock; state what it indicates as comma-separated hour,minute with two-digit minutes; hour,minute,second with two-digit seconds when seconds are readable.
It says 9,09
